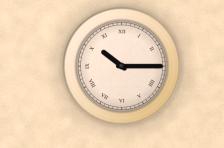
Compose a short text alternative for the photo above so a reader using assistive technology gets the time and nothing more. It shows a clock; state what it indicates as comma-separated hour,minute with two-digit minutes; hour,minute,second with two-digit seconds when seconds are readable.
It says 10,15
